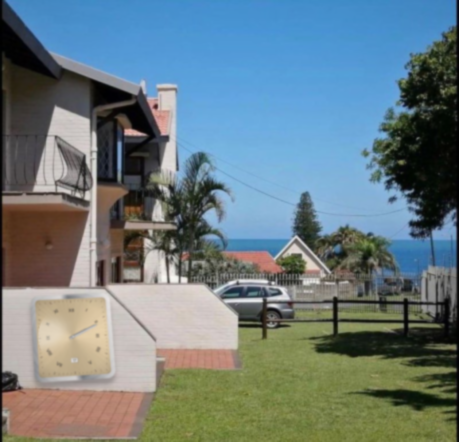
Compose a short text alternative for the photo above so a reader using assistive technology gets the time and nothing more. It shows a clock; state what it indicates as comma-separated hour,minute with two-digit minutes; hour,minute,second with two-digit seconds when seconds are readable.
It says 2,11
